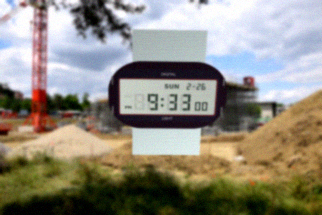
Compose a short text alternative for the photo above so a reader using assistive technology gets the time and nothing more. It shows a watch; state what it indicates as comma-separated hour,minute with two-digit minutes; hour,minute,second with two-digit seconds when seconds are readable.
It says 9,33
